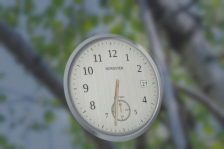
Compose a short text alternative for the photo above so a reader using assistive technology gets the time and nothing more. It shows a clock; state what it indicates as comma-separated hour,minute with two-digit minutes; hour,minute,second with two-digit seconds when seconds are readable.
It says 6,32
